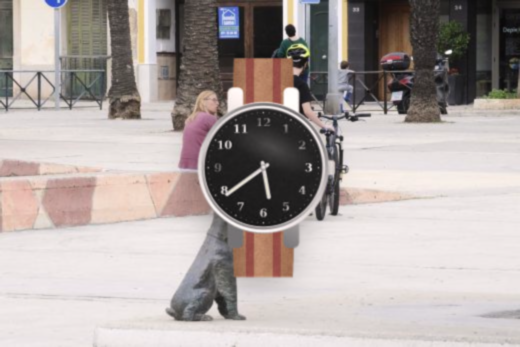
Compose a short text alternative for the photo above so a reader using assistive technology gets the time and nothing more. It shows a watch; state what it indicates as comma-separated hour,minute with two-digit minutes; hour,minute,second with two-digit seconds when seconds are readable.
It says 5,39
